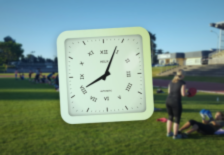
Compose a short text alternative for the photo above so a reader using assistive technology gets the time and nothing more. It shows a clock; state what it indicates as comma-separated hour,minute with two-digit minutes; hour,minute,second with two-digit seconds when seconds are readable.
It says 8,04
